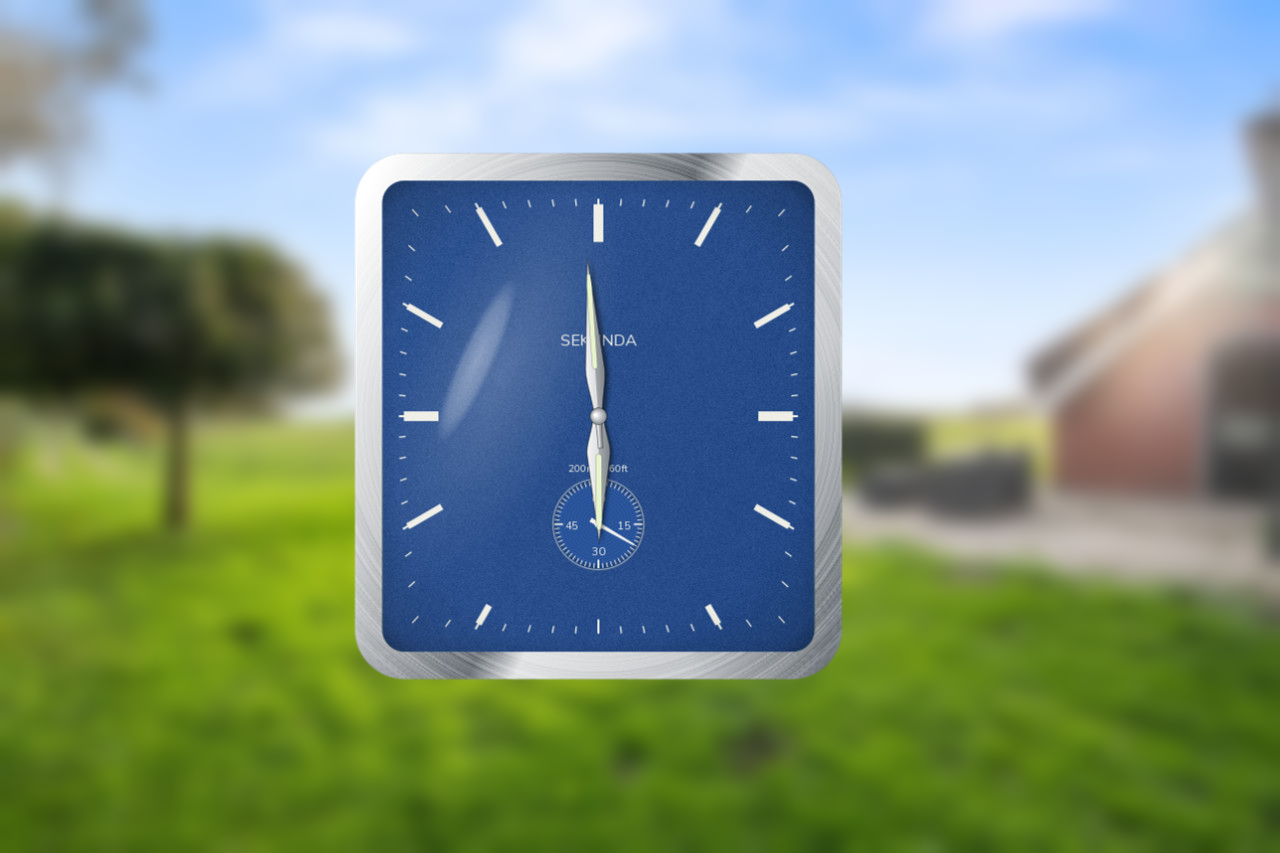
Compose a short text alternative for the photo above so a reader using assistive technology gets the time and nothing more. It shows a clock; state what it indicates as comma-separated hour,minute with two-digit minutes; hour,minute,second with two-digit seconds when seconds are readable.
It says 5,59,20
